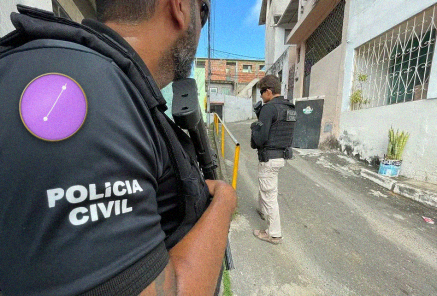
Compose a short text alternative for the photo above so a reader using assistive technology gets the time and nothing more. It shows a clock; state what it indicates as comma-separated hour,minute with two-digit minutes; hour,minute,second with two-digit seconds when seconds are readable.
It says 7,05
